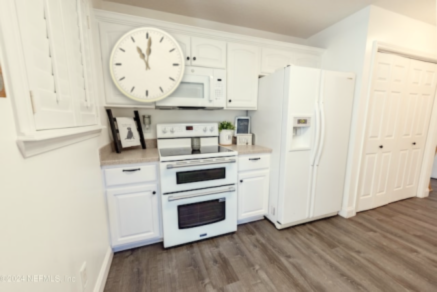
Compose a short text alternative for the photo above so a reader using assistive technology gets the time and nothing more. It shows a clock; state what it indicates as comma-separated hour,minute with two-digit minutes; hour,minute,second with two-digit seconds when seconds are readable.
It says 11,01
